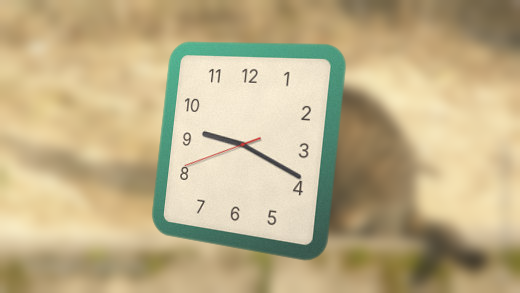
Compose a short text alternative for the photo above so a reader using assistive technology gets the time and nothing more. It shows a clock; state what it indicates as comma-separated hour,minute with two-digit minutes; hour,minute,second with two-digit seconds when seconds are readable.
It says 9,18,41
